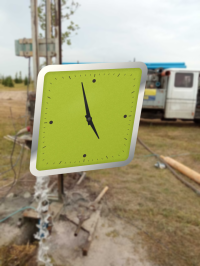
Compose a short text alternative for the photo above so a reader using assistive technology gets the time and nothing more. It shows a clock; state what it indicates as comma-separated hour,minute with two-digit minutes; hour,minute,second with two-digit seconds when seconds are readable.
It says 4,57
